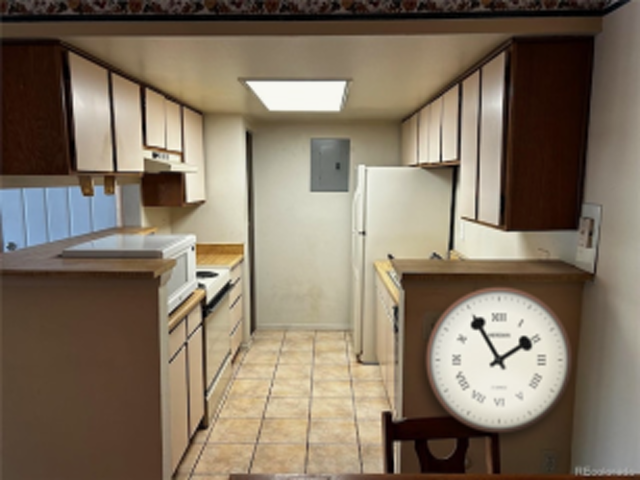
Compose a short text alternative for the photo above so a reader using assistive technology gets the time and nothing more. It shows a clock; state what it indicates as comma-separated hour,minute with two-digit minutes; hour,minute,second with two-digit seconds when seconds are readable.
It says 1,55
